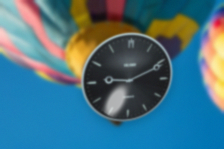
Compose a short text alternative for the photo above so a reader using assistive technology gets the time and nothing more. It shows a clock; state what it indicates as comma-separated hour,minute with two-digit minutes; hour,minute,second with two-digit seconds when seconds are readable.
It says 9,11
